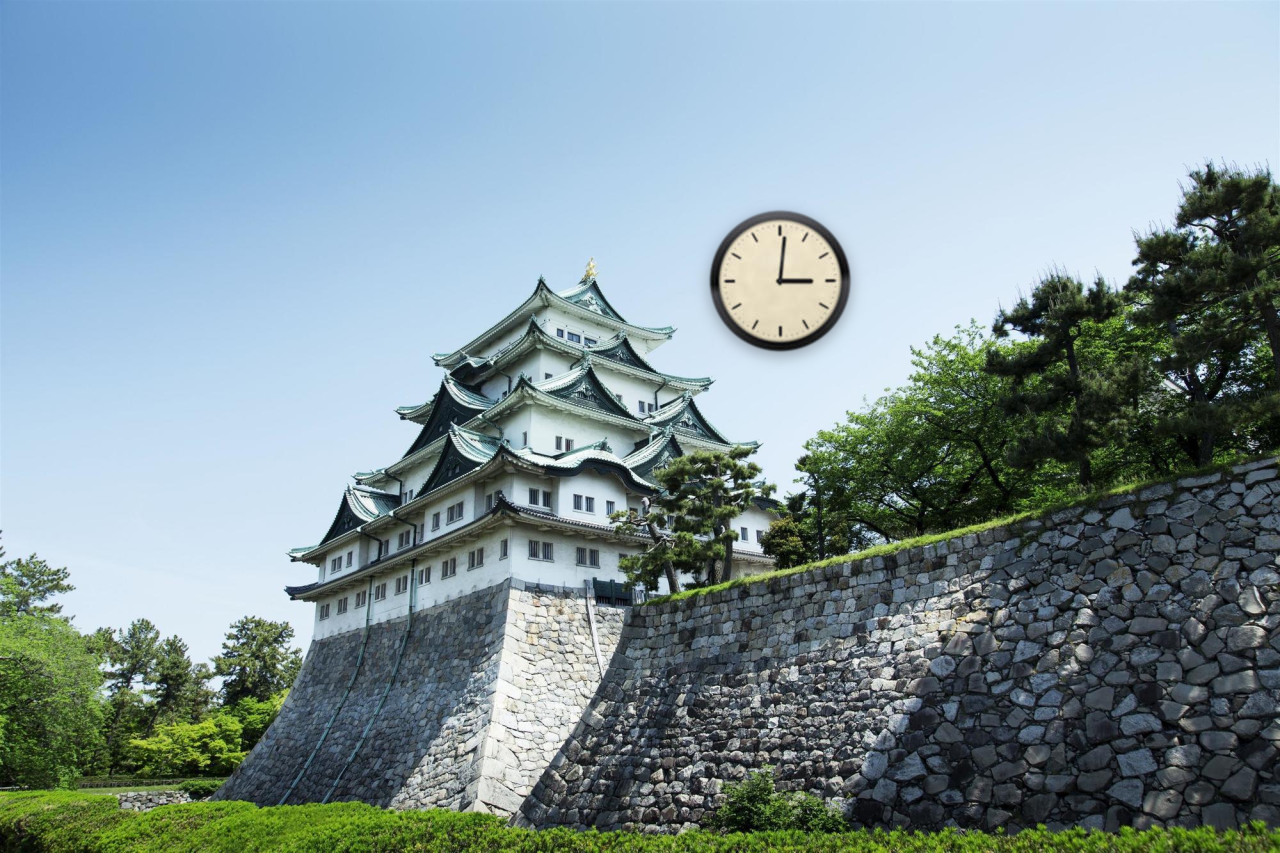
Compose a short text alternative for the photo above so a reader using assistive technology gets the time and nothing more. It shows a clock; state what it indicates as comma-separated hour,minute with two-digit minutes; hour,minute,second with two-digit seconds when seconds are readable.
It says 3,01
